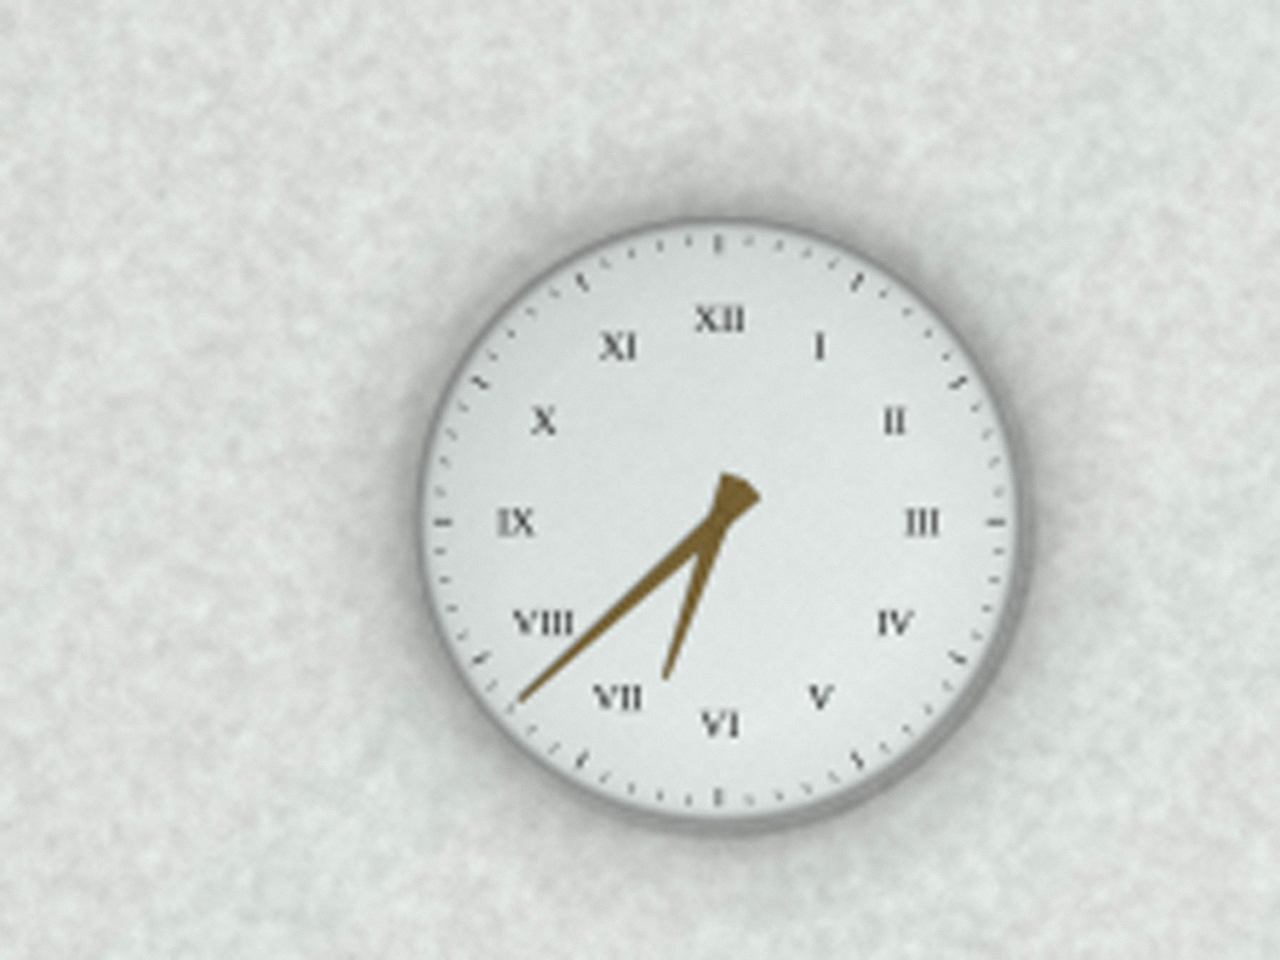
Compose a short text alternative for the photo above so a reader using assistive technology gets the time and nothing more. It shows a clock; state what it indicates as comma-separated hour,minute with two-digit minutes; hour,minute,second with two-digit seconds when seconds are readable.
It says 6,38
